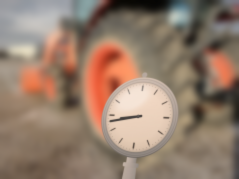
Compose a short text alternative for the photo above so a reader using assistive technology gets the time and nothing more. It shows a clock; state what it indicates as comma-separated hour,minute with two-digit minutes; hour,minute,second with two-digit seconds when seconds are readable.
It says 8,43
